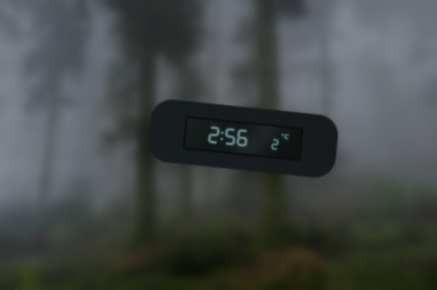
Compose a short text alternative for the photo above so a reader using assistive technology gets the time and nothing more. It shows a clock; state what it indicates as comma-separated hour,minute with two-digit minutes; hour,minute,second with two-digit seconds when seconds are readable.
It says 2,56
